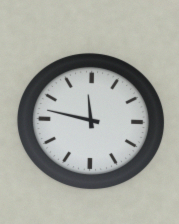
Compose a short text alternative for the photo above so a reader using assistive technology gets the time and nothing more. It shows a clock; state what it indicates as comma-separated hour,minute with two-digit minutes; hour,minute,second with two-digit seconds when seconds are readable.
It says 11,47
